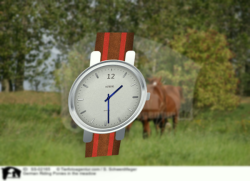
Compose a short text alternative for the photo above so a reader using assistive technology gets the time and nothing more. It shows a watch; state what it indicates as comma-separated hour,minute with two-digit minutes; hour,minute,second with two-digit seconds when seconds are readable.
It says 1,29
